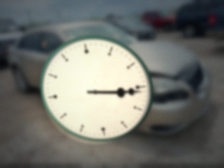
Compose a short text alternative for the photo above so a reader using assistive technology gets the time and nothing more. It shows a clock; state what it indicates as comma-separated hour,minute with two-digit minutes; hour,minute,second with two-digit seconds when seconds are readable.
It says 3,16
